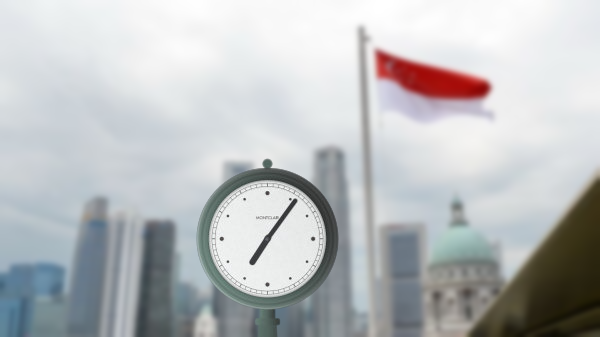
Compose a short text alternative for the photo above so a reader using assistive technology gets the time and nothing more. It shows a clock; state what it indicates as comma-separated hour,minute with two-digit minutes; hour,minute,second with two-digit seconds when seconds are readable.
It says 7,06
